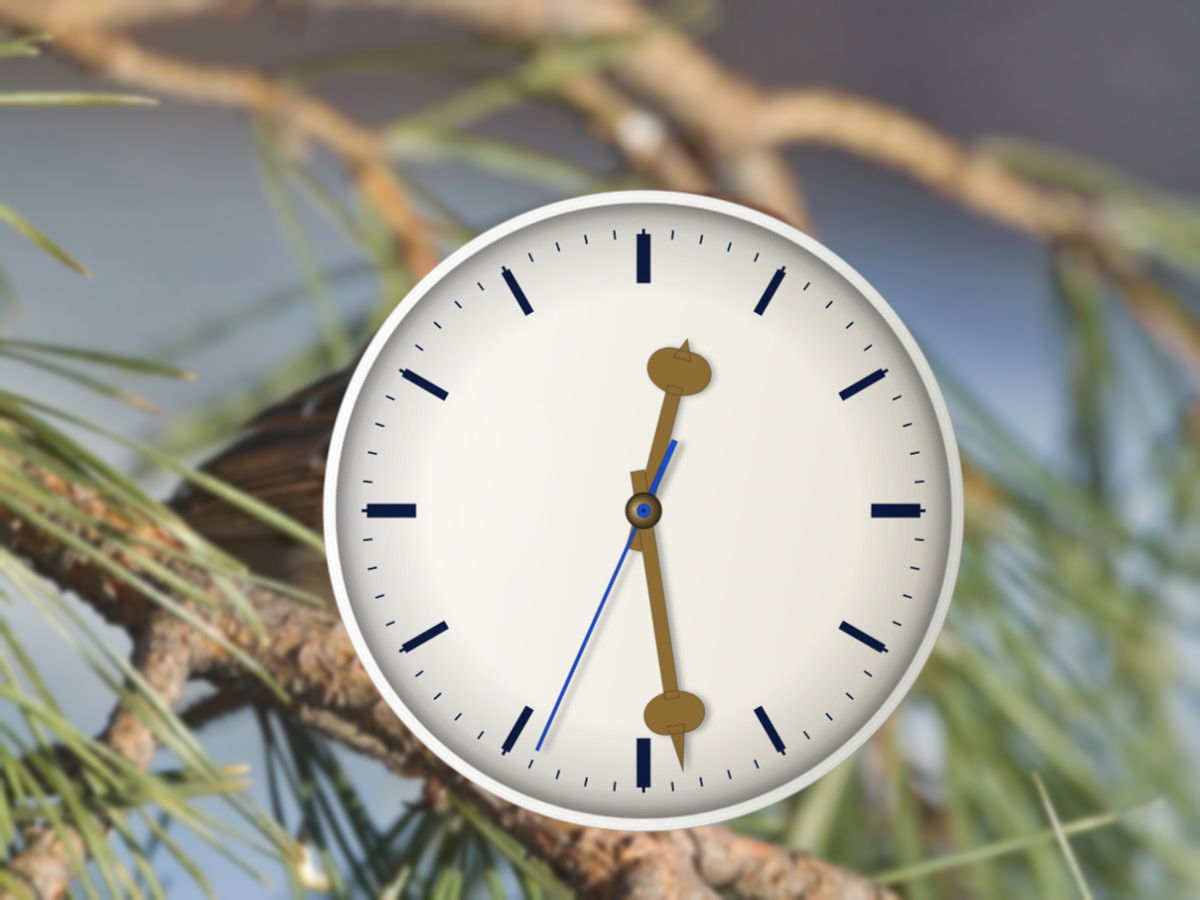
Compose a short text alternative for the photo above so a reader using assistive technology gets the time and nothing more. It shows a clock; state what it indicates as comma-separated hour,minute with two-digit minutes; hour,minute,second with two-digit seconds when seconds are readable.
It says 12,28,34
